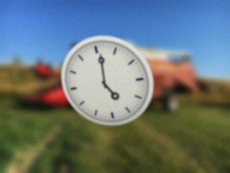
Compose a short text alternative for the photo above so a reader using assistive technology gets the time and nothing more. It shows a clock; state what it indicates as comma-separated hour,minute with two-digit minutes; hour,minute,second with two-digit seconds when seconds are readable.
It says 5,01
